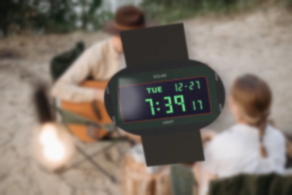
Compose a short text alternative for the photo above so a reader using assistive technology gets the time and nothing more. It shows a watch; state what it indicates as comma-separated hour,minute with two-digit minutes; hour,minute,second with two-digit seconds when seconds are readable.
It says 7,39
